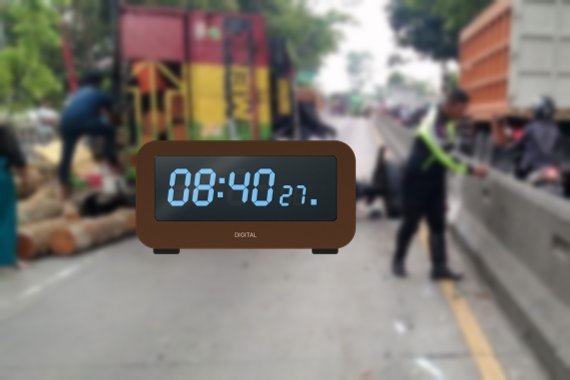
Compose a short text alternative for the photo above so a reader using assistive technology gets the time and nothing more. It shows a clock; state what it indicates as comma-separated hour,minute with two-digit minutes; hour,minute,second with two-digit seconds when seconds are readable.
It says 8,40,27
